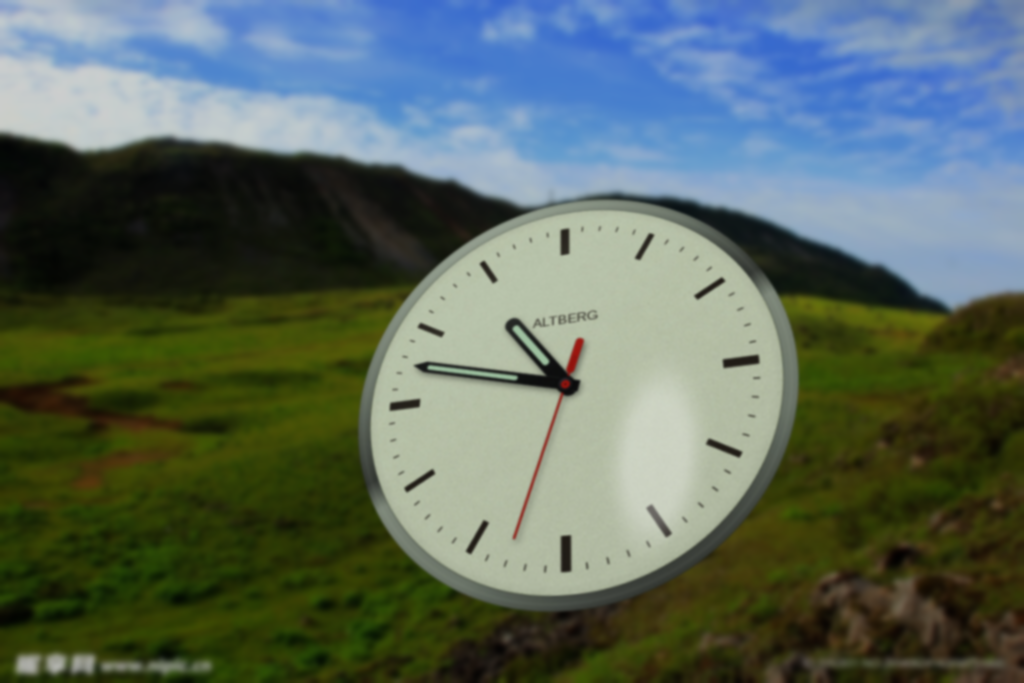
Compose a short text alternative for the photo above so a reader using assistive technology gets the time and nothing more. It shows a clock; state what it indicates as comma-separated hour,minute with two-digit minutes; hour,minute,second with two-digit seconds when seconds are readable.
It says 10,47,33
